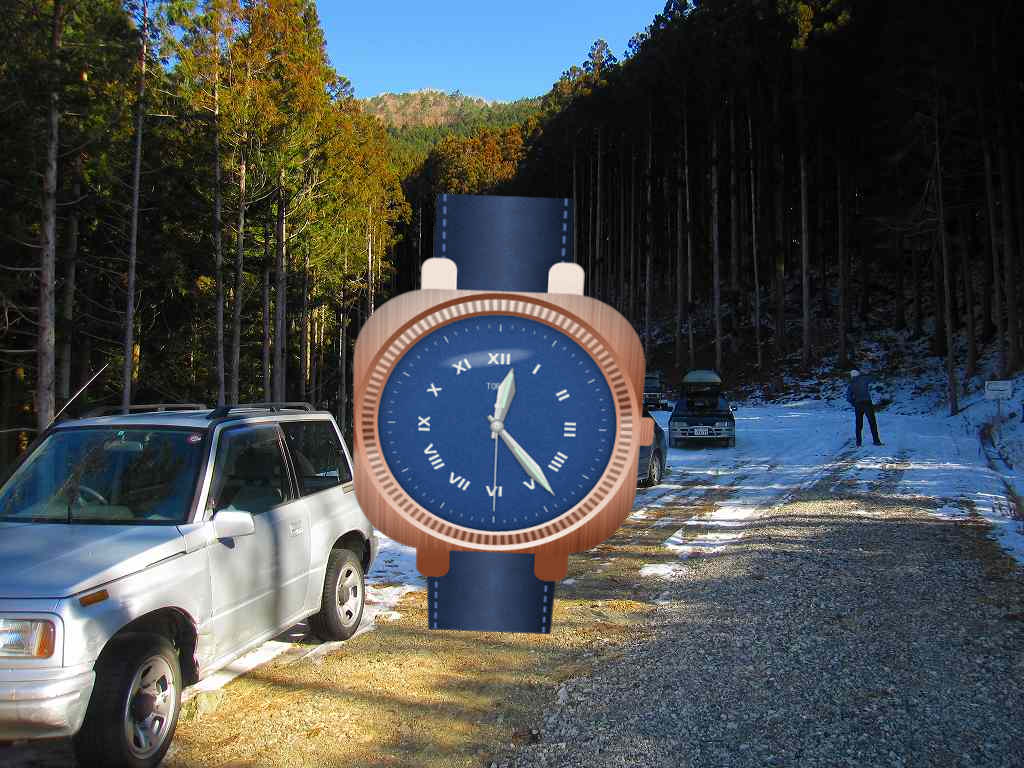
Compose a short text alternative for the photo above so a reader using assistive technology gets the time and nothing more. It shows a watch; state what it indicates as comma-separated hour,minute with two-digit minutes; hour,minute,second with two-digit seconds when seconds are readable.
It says 12,23,30
